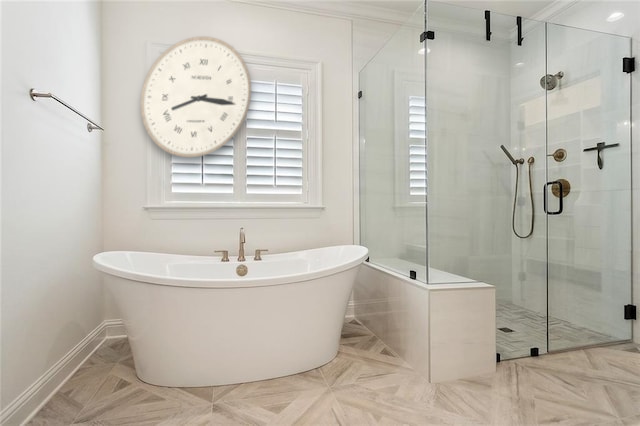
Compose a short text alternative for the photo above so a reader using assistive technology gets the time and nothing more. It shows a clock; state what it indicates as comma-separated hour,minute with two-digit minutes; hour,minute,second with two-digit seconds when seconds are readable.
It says 8,16
